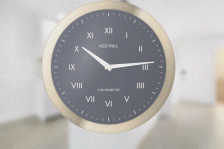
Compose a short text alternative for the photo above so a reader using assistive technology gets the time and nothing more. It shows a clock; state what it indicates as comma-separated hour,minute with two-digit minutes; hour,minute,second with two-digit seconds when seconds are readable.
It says 10,14
